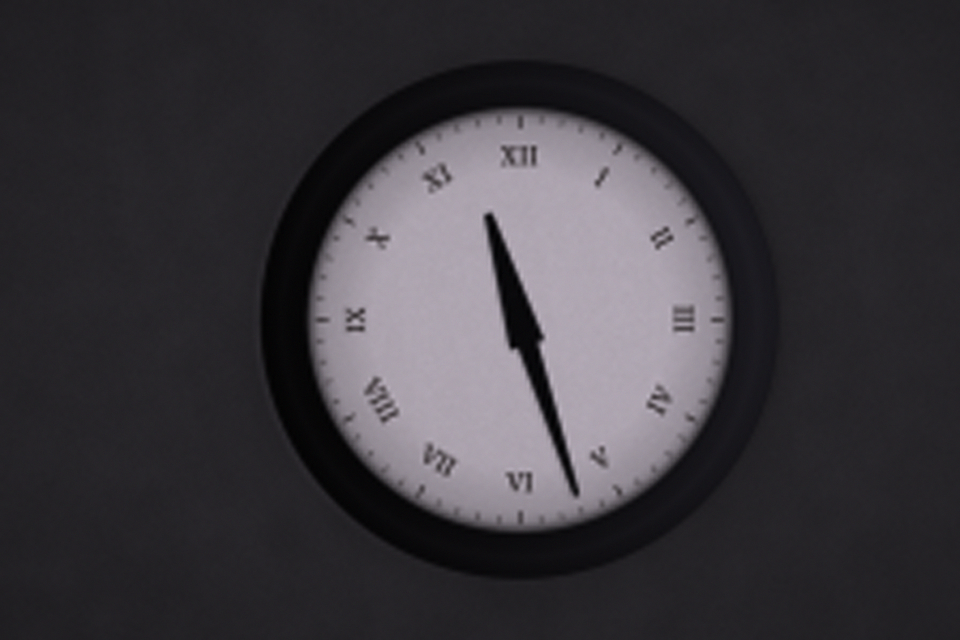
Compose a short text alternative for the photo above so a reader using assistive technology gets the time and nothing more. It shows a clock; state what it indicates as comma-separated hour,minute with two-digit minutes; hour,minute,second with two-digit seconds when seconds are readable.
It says 11,27
